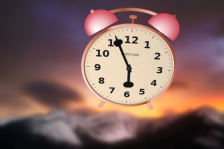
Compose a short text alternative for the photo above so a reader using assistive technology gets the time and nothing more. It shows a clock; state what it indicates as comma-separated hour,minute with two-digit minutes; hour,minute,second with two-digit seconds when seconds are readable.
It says 5,56
